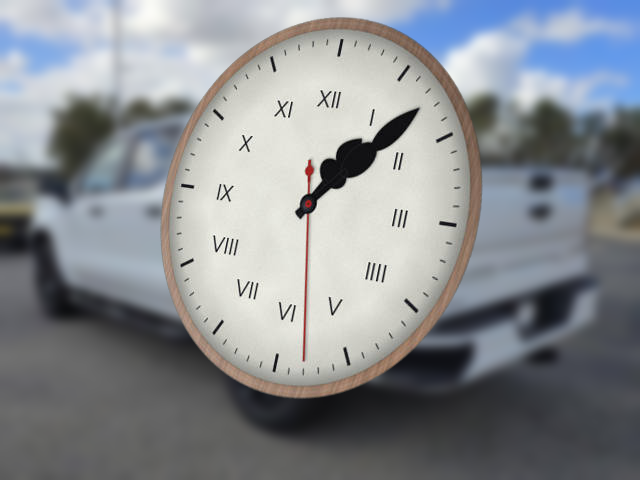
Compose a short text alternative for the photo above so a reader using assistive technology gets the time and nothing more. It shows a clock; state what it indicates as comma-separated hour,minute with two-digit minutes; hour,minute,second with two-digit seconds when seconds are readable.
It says 1,07,28
